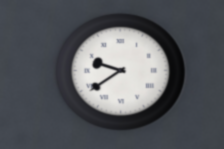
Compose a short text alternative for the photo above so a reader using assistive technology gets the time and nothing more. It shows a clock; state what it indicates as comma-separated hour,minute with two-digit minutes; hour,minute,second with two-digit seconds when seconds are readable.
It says 9,39
